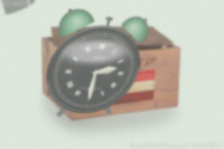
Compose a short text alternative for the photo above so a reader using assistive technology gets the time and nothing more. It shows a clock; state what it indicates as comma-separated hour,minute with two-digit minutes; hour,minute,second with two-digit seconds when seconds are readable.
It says 2,30
